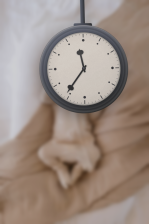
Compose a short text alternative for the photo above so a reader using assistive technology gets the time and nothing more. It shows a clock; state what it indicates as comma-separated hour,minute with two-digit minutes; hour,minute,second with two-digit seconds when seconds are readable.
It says 11,36
